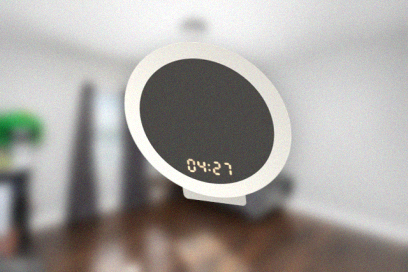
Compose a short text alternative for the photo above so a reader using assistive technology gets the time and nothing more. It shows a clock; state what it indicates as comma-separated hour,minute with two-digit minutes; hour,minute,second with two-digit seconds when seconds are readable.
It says 4,27
